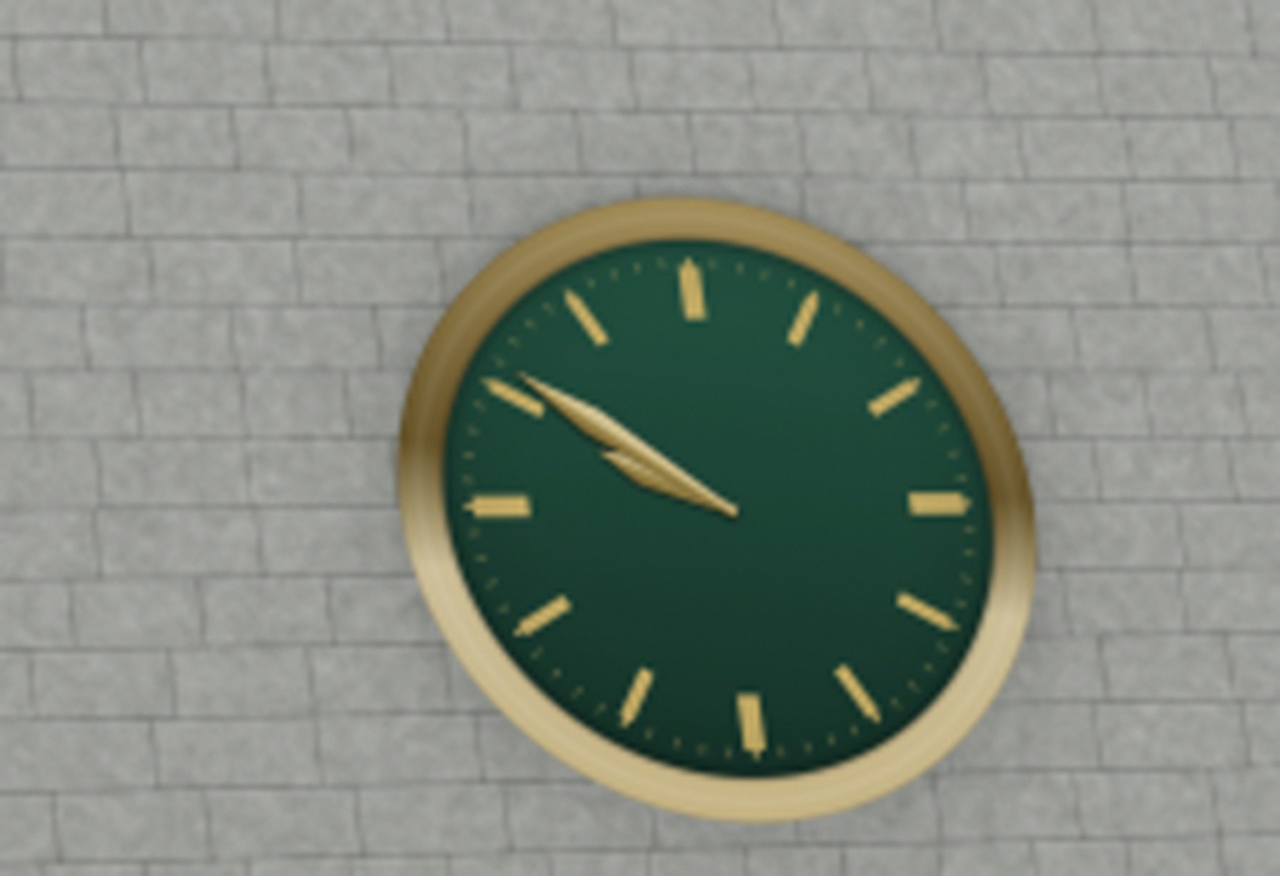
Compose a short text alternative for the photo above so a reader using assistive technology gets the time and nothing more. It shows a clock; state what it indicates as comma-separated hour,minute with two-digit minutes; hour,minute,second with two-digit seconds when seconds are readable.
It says 9,51
